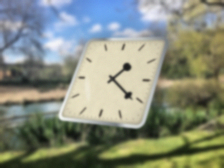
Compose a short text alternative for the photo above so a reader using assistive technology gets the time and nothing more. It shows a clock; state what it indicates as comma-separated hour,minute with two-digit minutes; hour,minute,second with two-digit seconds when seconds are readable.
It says 1,21
